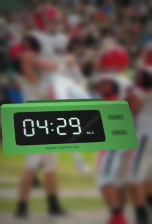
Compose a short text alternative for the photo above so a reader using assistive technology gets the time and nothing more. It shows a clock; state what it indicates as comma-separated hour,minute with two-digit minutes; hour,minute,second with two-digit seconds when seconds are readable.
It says 4,29
